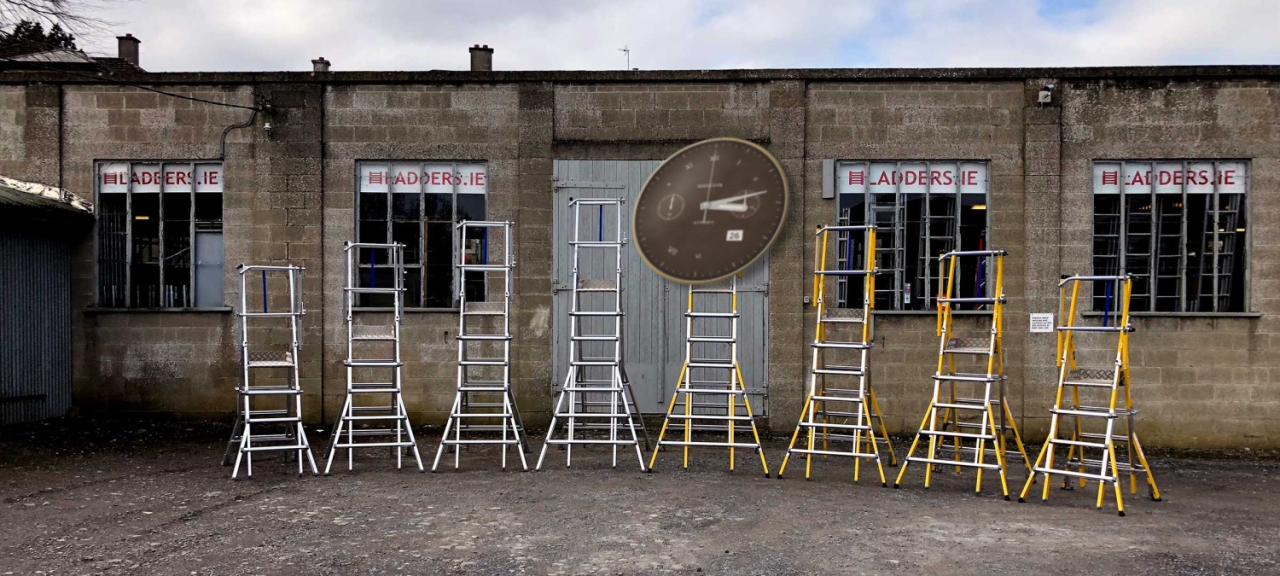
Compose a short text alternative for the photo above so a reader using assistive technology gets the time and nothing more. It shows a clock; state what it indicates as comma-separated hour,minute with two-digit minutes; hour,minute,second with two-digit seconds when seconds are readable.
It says 3,13
